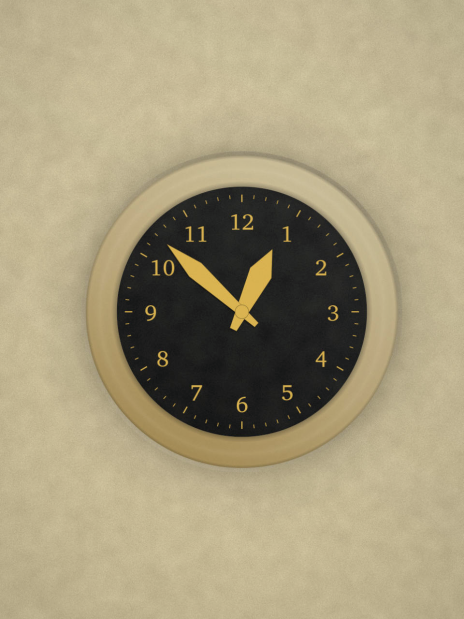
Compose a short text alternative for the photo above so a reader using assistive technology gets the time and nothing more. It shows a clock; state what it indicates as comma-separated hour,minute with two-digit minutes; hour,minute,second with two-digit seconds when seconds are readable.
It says 12,52
